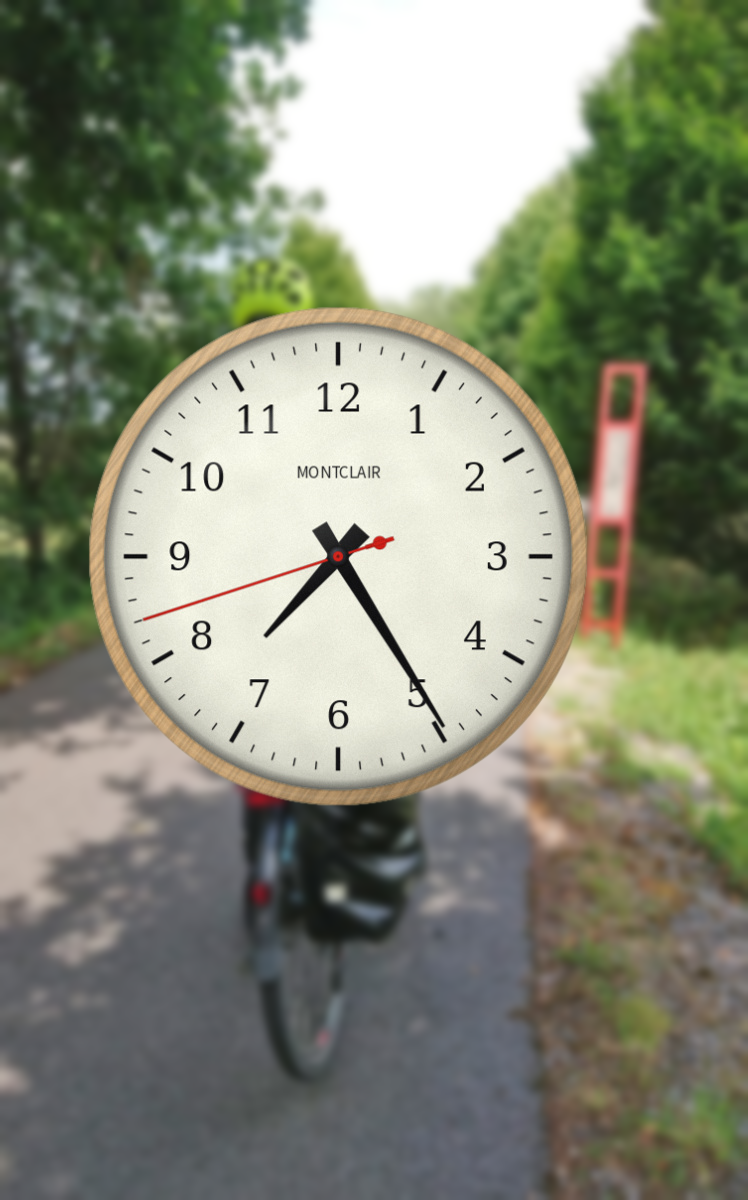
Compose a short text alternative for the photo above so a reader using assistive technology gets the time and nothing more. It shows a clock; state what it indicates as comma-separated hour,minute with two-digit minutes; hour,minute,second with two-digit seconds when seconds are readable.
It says 7,24,42
